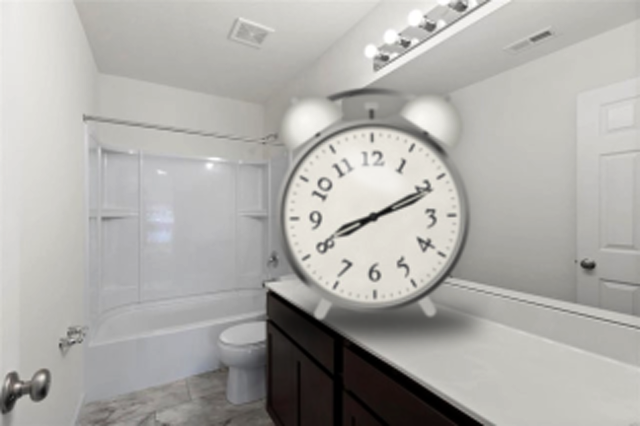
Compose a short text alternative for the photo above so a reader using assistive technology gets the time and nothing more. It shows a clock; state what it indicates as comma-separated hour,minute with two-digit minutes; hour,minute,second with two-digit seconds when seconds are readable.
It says 8,11
